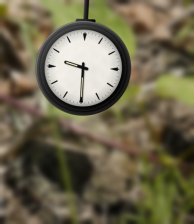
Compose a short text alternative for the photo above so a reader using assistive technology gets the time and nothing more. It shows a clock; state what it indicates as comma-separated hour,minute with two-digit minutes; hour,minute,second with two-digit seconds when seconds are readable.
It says 9,30
